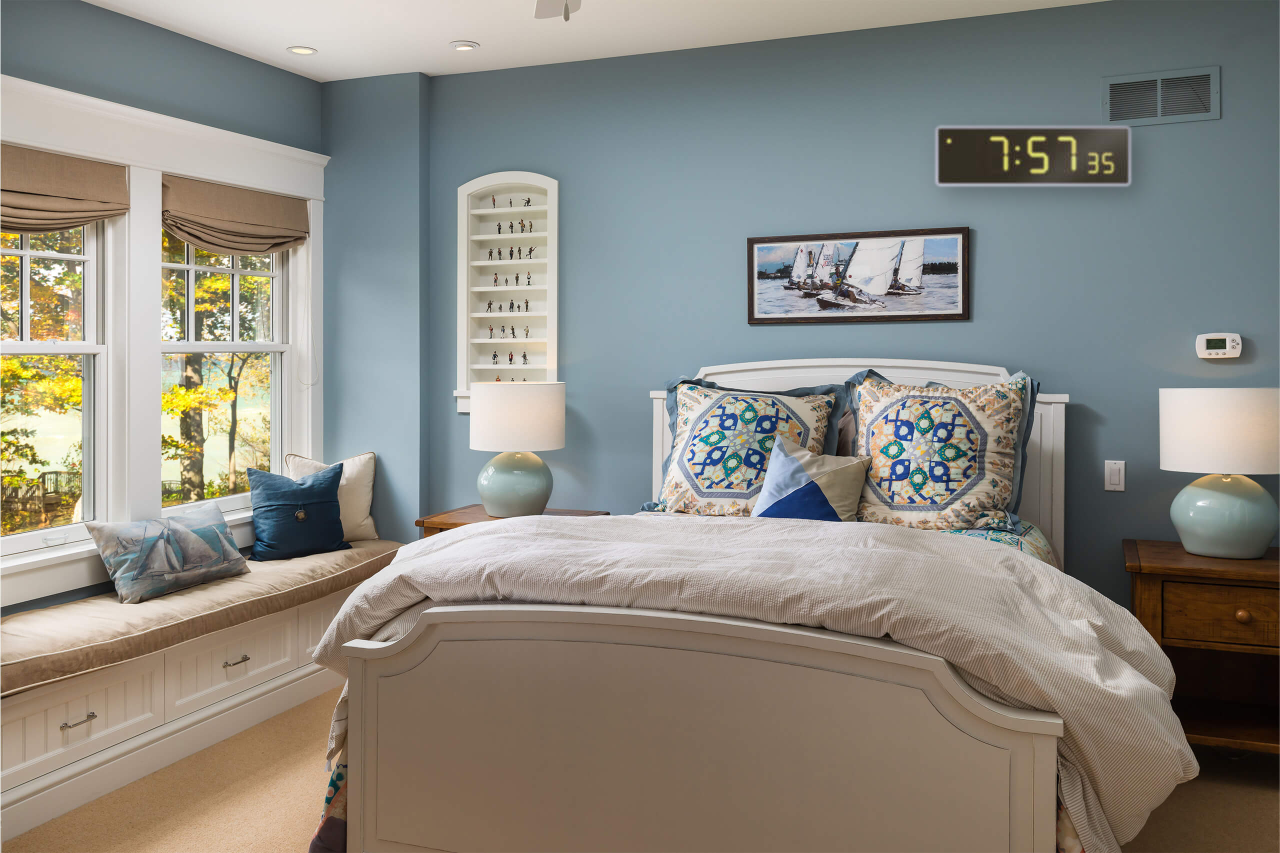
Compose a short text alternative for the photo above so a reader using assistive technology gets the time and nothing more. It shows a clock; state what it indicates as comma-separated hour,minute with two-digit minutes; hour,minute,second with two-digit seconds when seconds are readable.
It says 7,57,35
